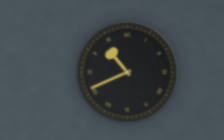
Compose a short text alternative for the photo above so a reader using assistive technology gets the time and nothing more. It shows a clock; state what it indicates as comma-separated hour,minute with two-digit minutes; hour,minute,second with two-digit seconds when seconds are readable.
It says 10,41
